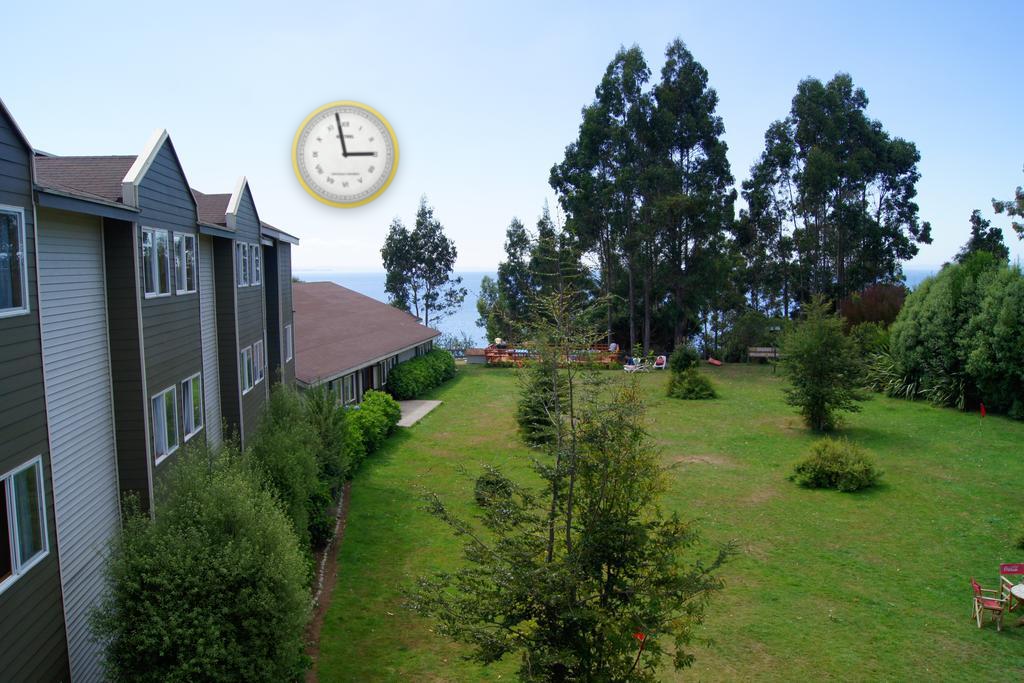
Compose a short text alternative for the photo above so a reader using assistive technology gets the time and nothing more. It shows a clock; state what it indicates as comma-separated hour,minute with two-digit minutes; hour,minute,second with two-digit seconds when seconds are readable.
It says 2,58
